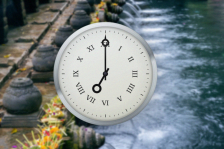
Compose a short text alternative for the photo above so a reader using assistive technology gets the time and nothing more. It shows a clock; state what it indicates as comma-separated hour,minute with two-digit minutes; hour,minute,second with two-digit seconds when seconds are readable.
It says 7,00
